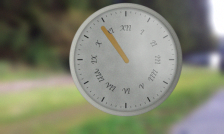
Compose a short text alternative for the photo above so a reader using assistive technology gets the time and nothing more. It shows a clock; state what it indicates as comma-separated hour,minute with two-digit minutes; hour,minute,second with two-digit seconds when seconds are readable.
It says 10,54
